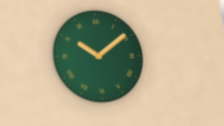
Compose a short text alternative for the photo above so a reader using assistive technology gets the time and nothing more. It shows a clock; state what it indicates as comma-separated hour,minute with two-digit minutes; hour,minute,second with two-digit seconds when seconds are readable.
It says 10,09
